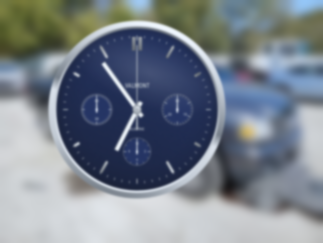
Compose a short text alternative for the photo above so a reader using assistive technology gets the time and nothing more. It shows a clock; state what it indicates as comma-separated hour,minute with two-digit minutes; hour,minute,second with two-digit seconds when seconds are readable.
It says 6,54
